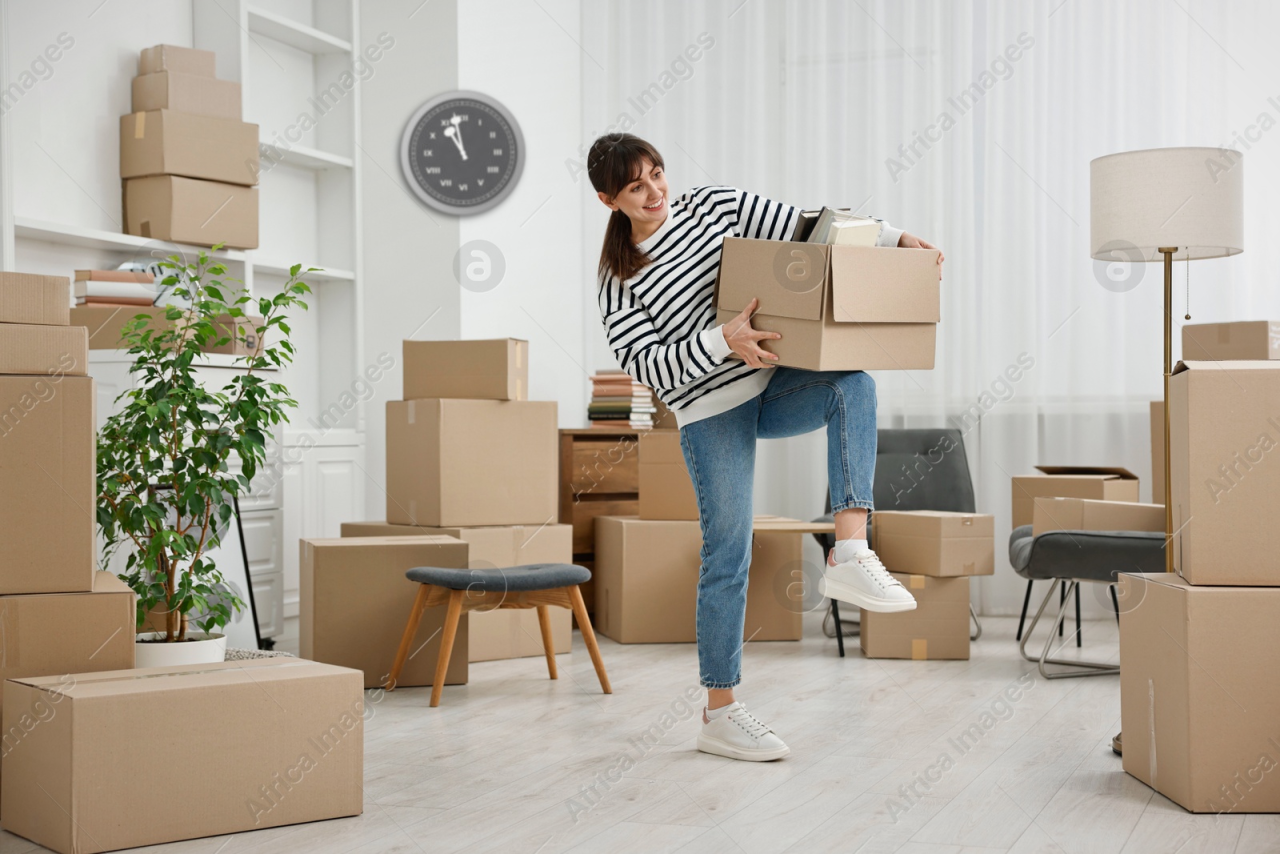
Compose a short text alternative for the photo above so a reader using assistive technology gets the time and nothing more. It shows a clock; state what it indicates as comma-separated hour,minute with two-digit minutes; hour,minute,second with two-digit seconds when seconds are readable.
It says 10,58
